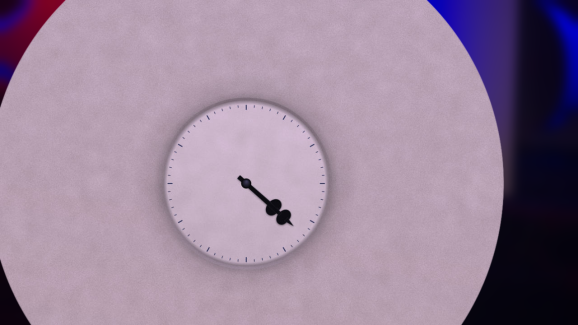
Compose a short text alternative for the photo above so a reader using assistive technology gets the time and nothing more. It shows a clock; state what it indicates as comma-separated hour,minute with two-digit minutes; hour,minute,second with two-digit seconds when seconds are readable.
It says 4,22
